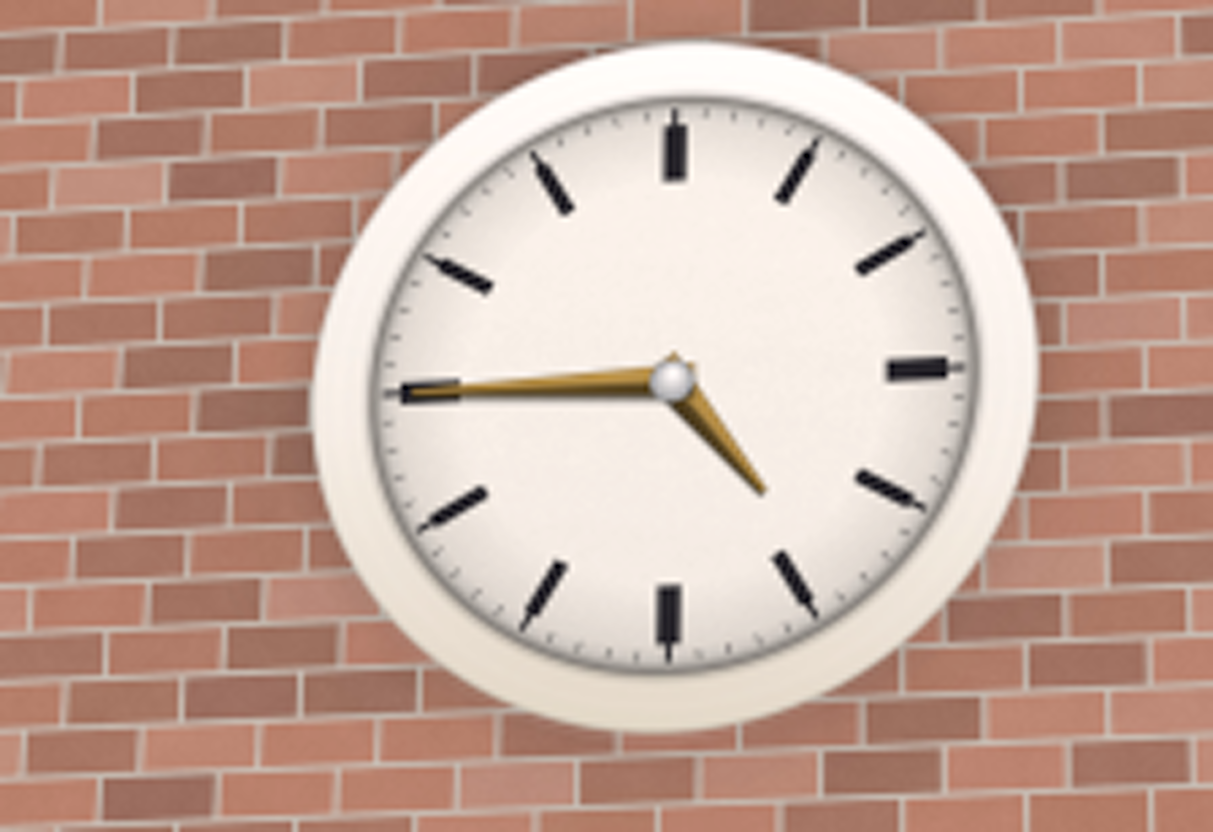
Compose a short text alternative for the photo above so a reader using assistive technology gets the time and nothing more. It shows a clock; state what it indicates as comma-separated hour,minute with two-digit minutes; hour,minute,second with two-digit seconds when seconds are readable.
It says 4,45
